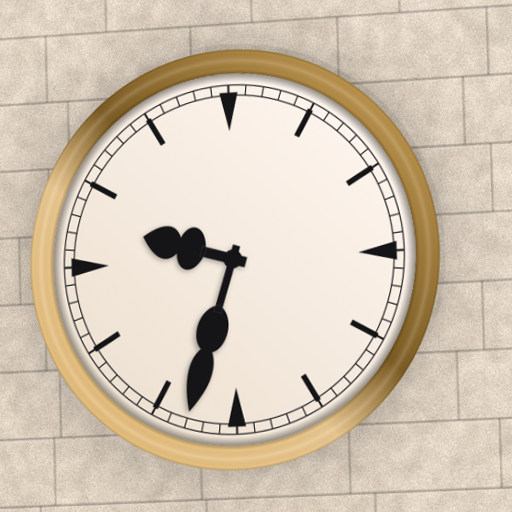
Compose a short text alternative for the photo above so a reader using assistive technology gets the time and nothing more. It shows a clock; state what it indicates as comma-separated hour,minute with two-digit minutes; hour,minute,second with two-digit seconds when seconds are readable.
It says 9,33
